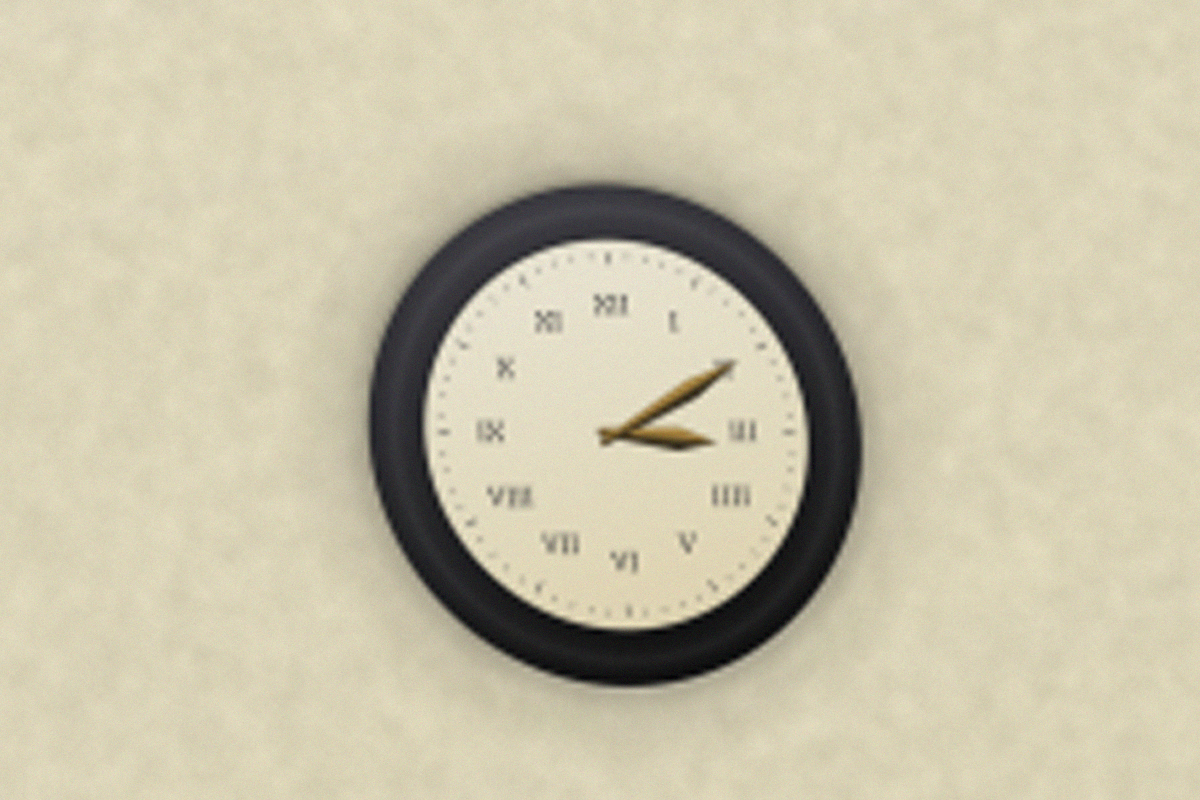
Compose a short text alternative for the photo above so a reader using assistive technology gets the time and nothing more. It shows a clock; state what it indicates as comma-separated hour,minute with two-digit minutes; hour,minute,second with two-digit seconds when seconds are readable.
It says 3,10
